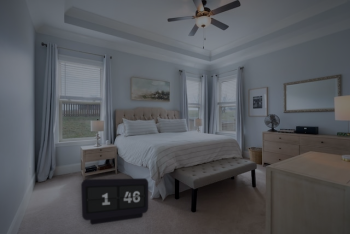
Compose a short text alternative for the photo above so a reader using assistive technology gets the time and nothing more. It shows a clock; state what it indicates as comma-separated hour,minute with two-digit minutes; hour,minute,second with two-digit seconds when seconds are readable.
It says 1,46
